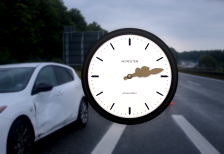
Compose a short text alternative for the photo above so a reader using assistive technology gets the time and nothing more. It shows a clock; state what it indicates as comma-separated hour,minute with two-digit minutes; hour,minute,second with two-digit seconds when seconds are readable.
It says 2,13
